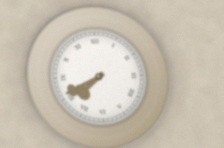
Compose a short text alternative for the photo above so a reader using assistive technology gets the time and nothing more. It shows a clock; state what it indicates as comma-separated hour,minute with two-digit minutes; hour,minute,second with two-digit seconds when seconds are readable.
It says 7,41
